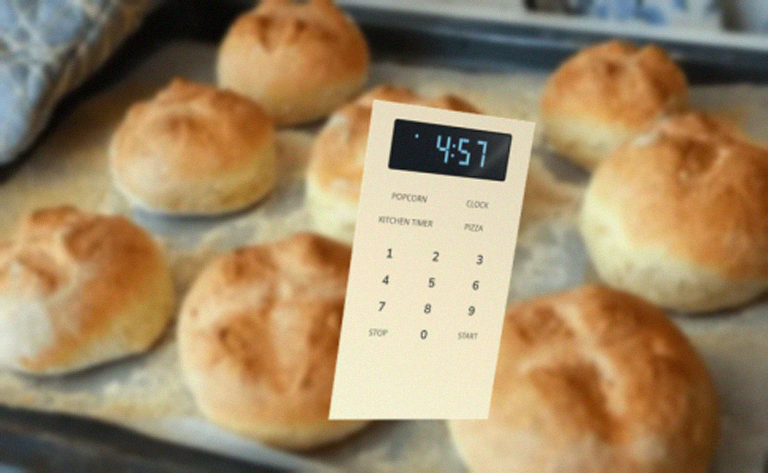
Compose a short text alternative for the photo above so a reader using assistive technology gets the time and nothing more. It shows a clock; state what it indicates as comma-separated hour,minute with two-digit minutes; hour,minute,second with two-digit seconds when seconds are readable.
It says 4,57
